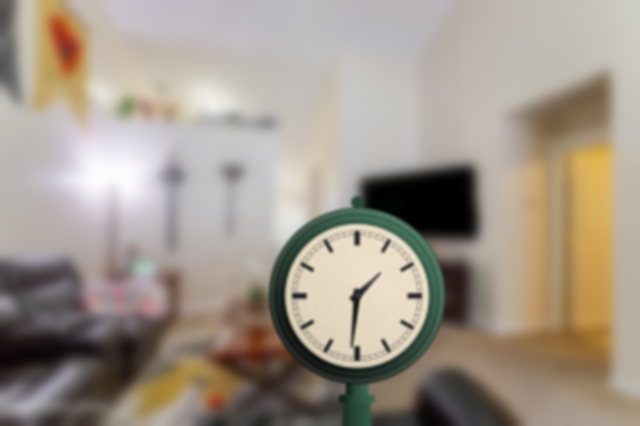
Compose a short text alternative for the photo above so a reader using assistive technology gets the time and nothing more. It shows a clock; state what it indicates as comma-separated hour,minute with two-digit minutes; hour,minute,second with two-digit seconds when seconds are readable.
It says 1,31
